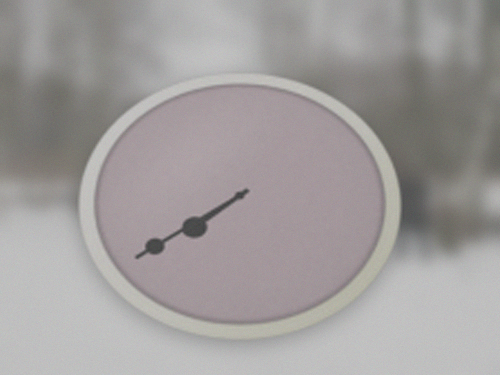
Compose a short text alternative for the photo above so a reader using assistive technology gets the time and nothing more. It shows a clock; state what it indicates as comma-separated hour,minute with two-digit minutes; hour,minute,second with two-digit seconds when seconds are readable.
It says 7,39
